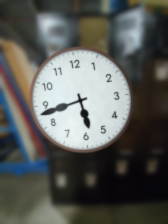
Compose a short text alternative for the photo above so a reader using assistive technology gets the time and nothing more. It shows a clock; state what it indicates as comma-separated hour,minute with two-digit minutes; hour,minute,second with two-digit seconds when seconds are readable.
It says 5,43
